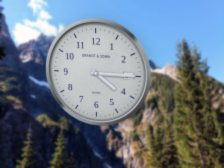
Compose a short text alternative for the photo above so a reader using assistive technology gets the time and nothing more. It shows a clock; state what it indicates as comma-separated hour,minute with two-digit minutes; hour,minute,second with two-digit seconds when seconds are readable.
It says 4,15
